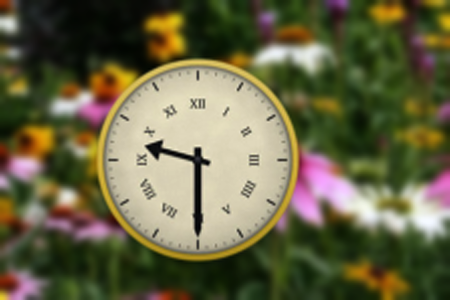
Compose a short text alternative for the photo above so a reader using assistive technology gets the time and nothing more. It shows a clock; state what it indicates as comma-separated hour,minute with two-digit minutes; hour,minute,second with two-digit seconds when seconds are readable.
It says 9,30
